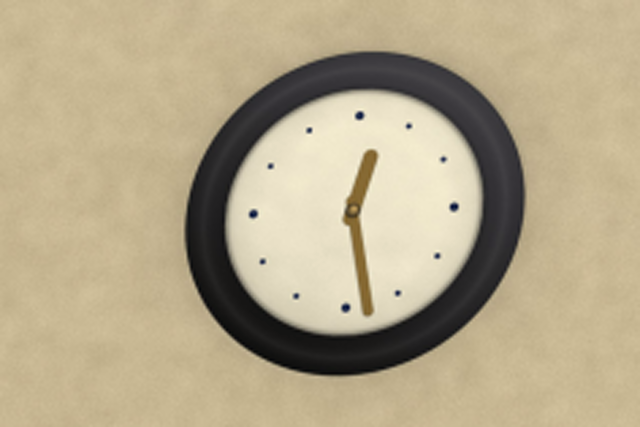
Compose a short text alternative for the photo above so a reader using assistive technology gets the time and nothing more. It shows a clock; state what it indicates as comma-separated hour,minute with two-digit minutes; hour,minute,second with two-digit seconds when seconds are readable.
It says 12,28
